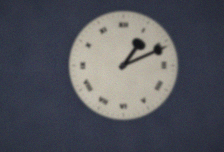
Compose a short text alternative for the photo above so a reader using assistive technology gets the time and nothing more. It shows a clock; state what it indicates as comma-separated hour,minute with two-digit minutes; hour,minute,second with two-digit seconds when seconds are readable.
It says 1,11
